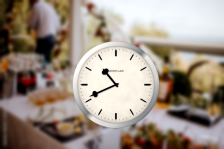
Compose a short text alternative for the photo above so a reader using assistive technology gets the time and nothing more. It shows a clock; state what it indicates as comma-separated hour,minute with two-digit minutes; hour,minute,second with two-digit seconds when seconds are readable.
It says 10,41
